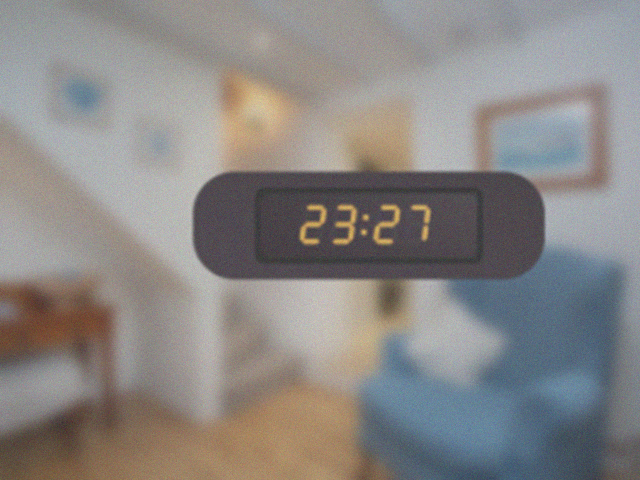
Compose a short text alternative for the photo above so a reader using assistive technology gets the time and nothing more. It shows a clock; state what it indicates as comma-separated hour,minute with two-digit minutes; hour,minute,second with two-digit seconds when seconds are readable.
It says 23,27
